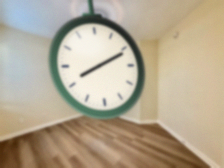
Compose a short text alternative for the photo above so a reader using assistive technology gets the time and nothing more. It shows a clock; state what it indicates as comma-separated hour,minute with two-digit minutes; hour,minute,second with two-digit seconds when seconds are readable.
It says 8,11
